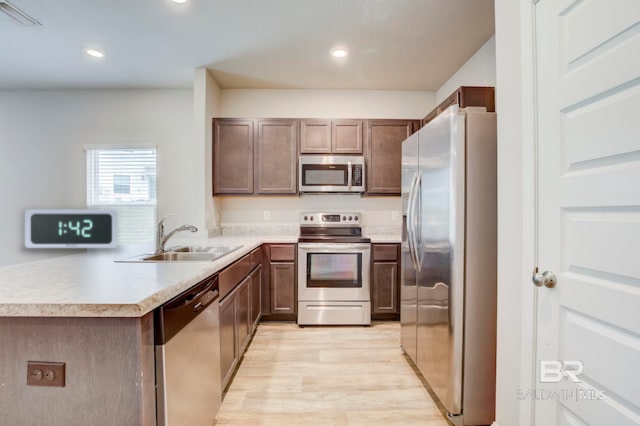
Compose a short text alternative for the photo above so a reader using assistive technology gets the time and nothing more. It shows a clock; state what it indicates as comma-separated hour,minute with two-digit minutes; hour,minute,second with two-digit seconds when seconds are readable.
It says 1,42
